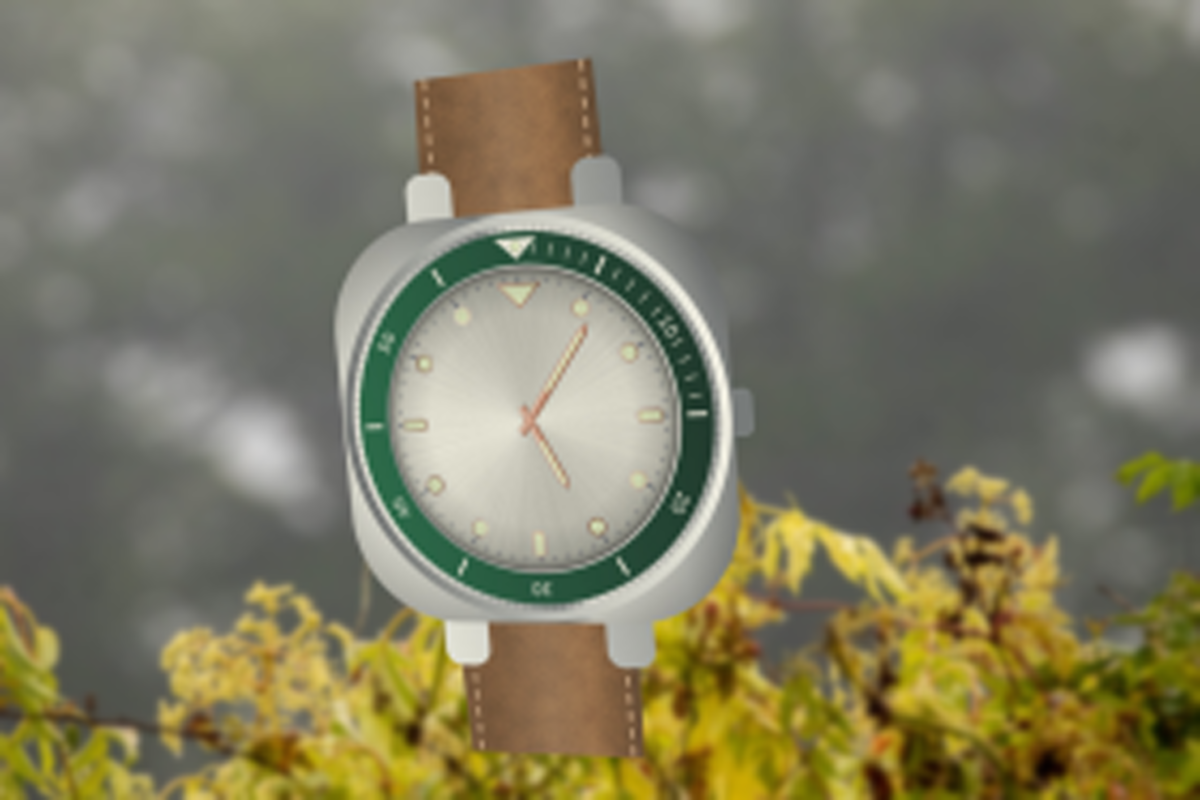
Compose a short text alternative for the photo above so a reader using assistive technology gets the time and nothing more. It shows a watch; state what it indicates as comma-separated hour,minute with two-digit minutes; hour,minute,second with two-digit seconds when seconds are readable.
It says 5,06
